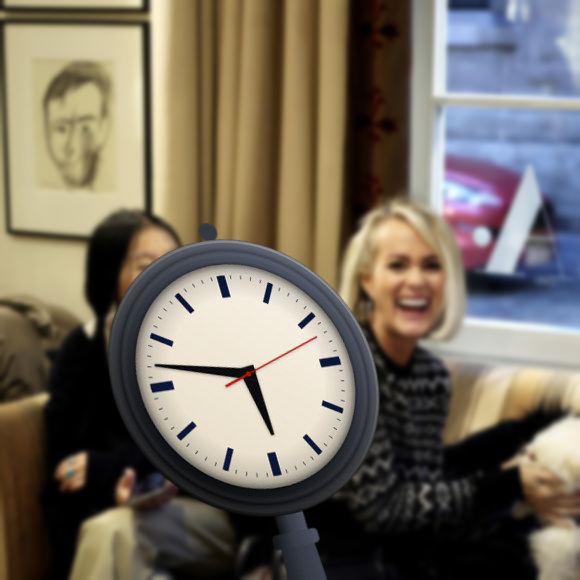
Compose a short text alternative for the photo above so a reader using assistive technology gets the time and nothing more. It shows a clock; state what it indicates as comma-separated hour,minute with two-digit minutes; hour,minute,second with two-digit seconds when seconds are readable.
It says 5,47,12
